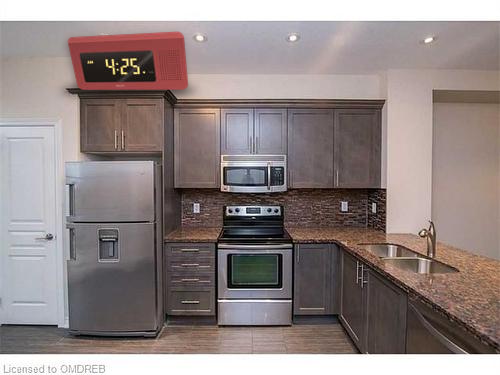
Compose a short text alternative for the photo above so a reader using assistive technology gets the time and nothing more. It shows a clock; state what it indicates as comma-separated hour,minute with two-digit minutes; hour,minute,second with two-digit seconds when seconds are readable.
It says 4,25
